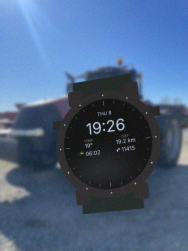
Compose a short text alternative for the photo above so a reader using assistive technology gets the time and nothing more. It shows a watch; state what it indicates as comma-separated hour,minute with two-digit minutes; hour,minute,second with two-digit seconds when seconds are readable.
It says 19,26
